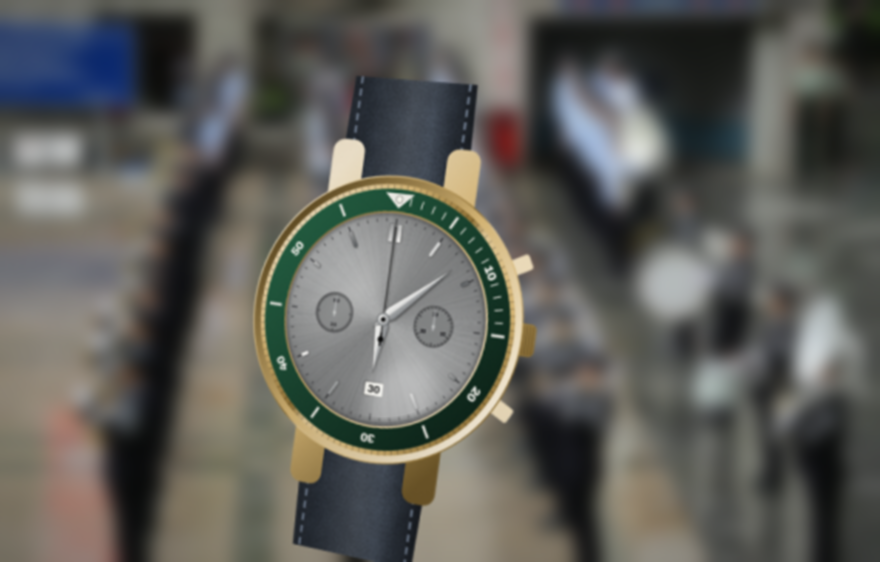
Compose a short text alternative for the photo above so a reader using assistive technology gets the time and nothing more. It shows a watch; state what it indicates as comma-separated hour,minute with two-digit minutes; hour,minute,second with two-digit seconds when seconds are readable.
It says 6,08
